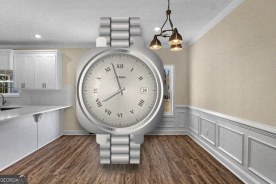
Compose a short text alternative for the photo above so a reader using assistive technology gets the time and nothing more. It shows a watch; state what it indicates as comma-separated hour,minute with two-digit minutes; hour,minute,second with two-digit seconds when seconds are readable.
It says 7,57
